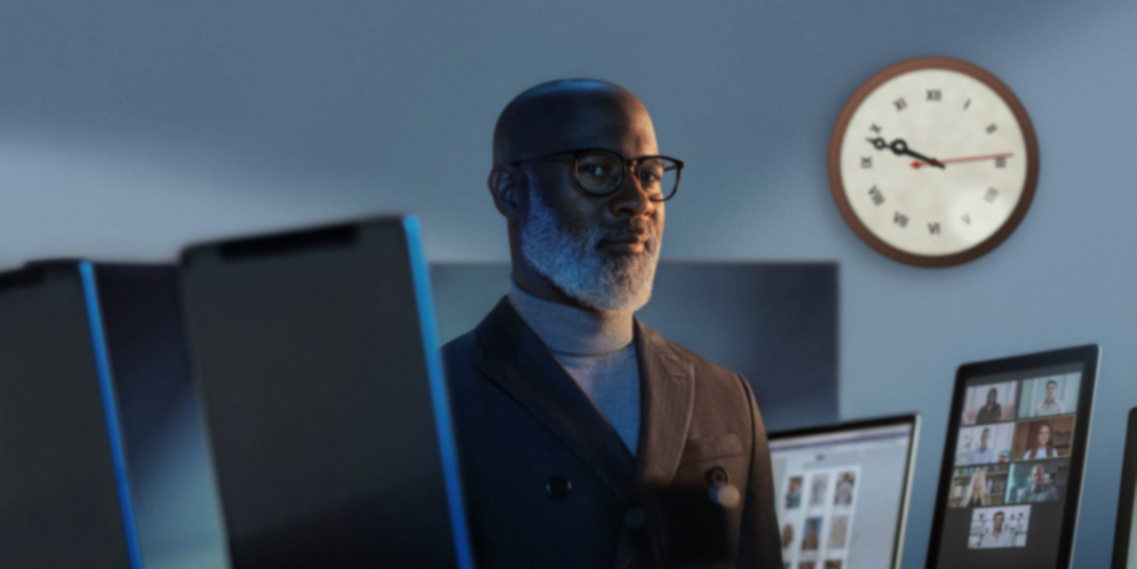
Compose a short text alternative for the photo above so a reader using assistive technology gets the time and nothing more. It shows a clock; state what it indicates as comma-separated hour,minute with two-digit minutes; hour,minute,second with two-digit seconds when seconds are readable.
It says 9,48,14
